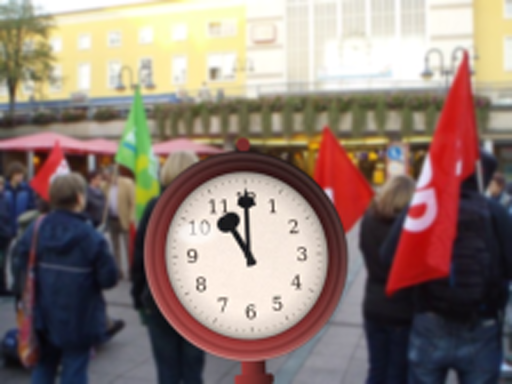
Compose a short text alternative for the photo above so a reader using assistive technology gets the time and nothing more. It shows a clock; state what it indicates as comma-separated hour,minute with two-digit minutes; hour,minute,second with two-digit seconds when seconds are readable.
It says 11,00
